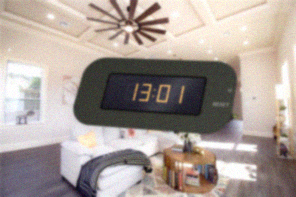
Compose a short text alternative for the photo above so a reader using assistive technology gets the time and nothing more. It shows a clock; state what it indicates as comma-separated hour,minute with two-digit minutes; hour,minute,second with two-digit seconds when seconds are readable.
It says 13,01
